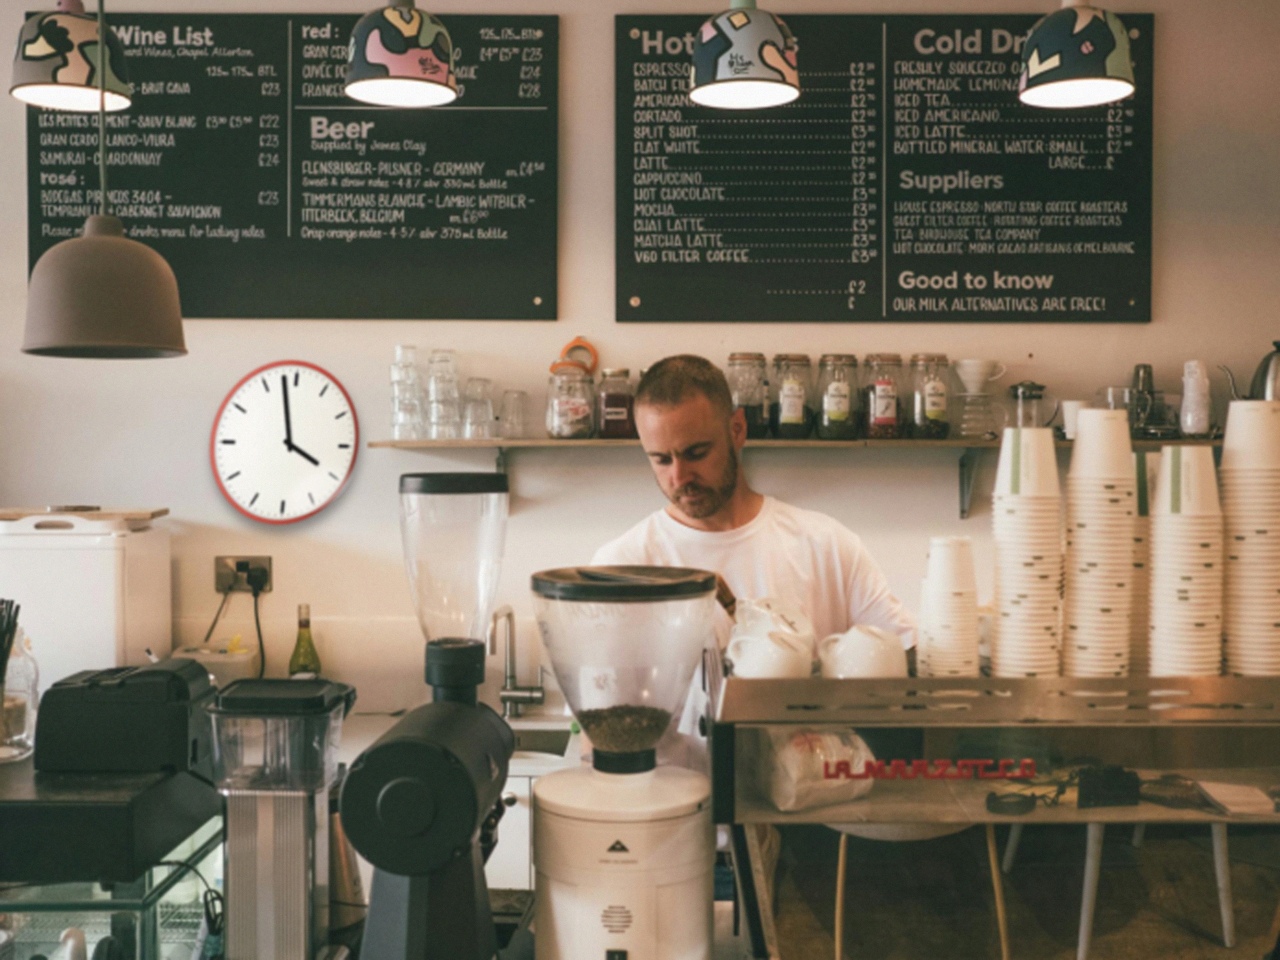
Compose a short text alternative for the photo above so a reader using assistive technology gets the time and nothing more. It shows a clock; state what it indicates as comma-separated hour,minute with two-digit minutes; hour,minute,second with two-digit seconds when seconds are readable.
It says 3,58
